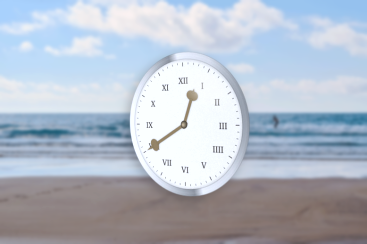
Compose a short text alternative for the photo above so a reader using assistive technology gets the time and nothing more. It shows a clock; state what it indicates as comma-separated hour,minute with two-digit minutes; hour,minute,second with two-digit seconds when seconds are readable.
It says 12,40
